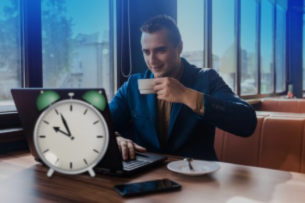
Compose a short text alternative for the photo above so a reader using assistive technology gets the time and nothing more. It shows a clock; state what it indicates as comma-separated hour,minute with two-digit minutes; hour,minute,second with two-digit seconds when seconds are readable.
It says 9,56
